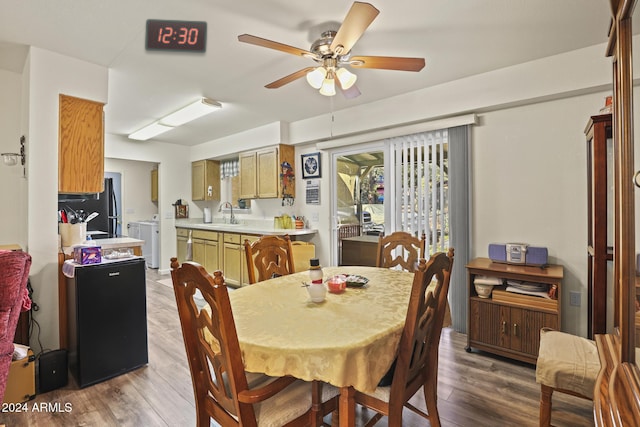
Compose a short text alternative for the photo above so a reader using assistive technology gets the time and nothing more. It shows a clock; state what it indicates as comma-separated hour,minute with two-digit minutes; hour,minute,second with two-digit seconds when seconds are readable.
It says 12,30
